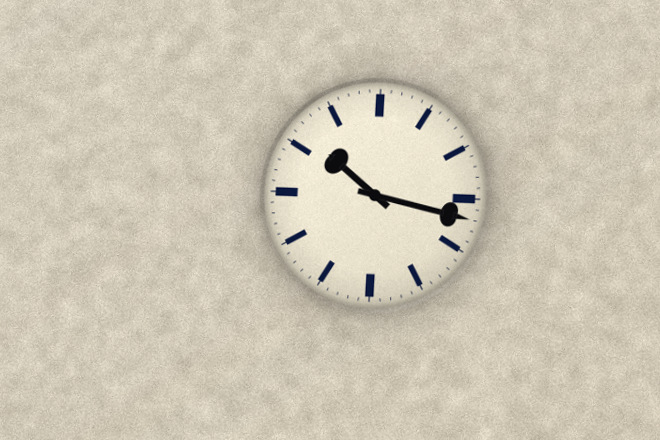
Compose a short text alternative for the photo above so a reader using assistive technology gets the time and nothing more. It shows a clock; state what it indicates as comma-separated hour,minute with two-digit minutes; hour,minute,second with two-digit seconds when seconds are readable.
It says 10,17
